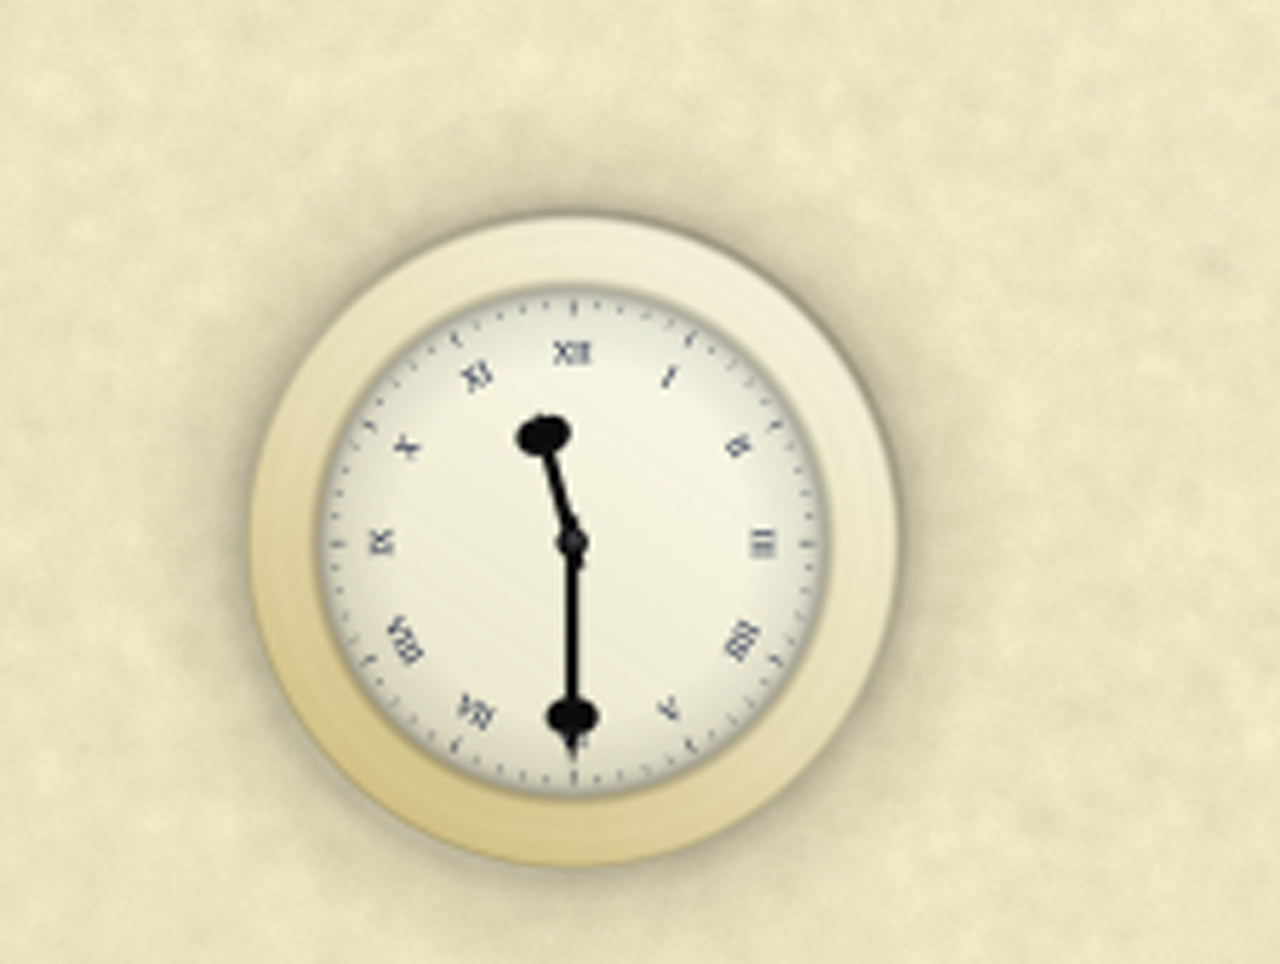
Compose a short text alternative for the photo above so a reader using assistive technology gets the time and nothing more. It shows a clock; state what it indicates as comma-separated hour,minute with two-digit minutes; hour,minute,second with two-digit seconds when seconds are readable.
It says 11,30
